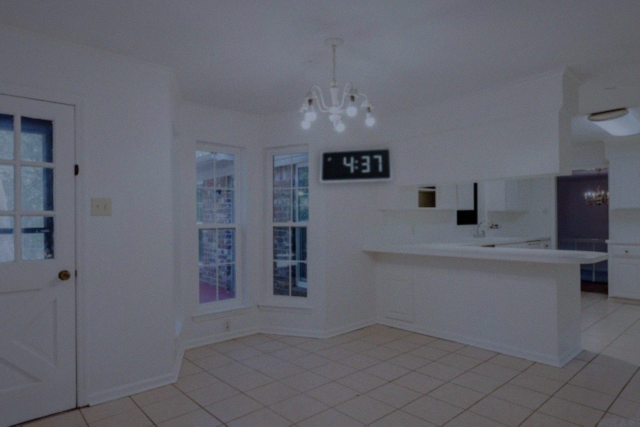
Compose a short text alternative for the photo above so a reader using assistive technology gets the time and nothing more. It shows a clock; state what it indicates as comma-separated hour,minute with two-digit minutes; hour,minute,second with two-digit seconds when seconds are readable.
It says 4,37
